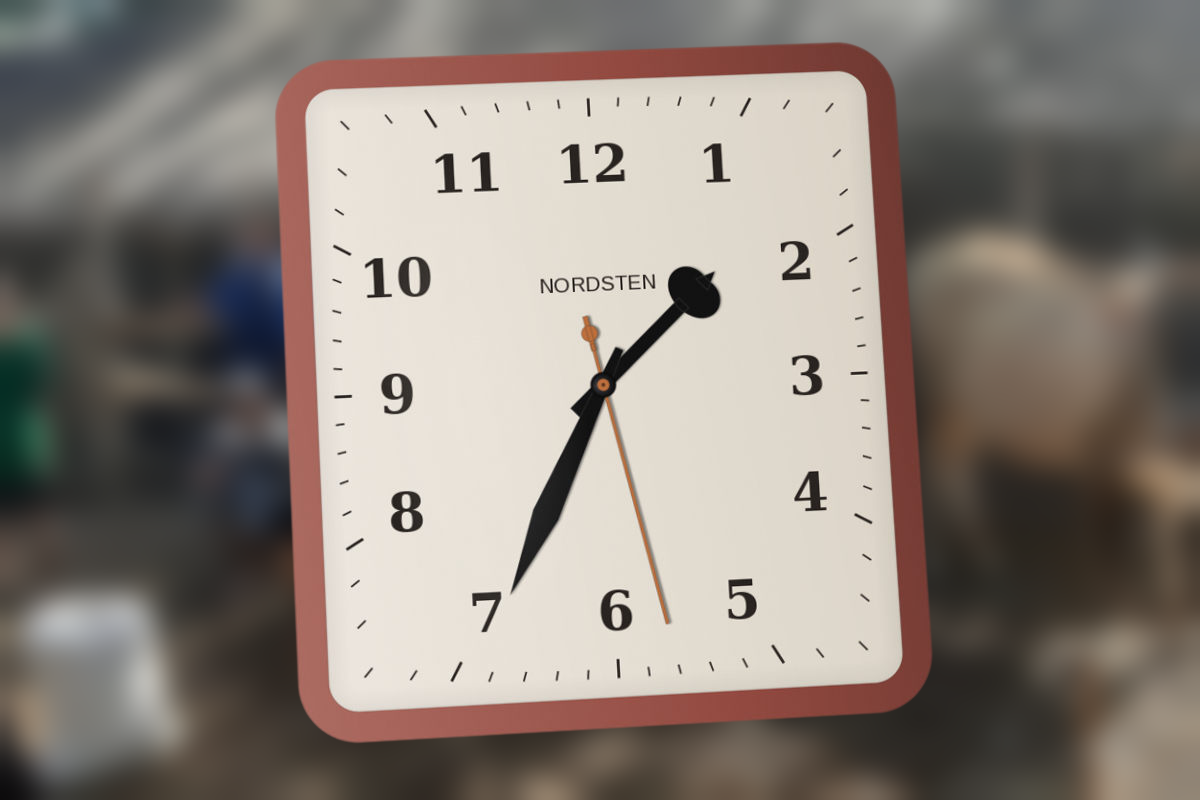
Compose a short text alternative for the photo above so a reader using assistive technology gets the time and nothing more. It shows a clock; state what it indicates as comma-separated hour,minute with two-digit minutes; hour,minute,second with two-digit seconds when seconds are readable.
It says 1,34,28
